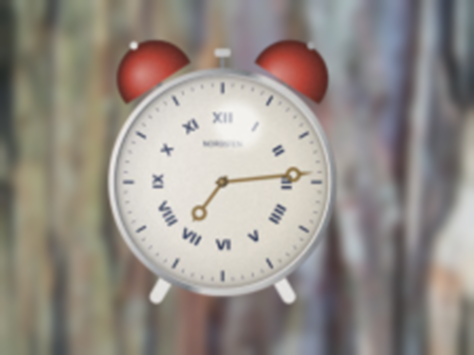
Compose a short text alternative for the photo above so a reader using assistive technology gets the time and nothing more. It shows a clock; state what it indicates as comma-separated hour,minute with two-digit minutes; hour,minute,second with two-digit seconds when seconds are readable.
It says 7,14
